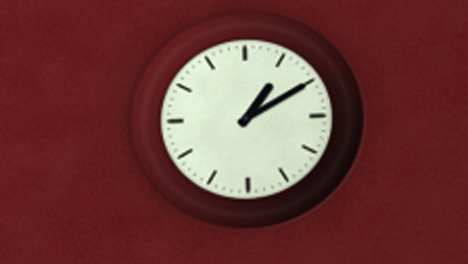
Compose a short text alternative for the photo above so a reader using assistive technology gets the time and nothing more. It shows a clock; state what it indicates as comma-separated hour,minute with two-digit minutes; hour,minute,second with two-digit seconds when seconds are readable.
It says 1,10
